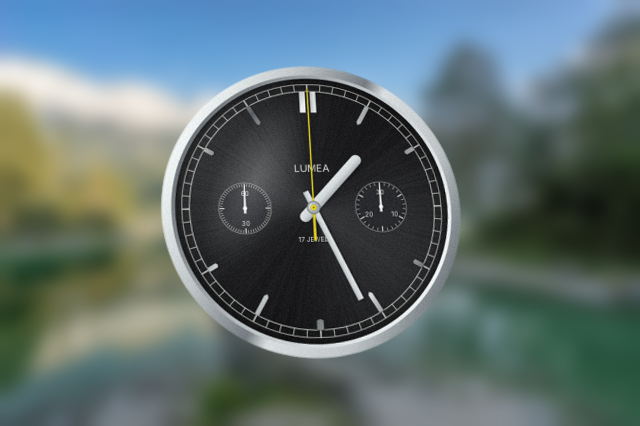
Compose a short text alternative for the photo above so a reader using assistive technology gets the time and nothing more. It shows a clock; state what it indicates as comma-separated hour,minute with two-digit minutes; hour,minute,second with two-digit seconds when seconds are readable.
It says 1,26
